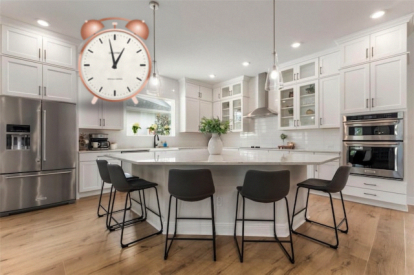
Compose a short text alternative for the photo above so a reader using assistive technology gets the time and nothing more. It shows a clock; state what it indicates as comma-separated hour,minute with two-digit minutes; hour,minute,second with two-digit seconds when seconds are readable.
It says 12,58
